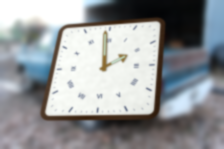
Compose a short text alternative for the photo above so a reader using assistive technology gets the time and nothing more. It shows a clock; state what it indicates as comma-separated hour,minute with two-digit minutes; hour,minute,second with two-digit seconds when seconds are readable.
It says 1,59
